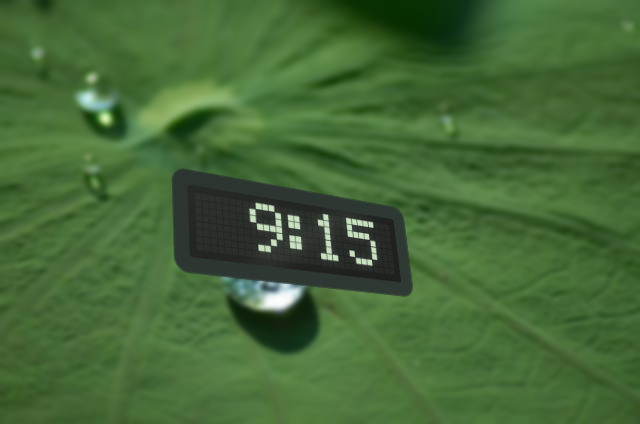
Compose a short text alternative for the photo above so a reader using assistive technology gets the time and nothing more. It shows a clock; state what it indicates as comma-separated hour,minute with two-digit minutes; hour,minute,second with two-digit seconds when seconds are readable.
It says 9,15
